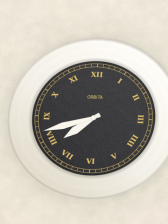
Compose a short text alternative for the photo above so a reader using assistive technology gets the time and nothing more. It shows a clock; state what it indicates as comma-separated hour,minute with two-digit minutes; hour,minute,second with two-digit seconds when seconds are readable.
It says 7,42
